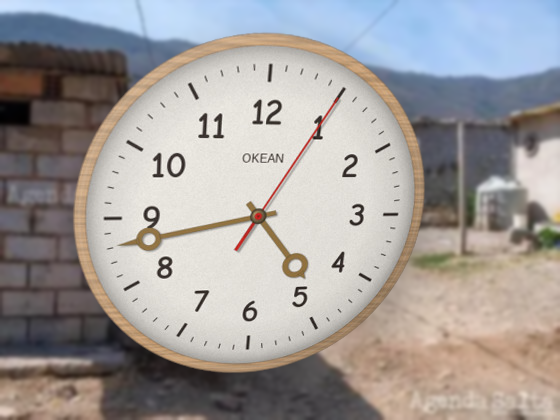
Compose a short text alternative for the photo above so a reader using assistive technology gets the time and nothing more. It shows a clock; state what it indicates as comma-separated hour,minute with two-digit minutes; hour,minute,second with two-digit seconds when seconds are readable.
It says 4,43,05
